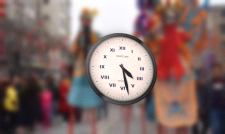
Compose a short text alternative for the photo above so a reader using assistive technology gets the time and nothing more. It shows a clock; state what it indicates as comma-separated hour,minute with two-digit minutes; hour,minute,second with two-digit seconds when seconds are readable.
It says 4,28
